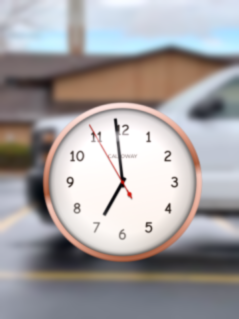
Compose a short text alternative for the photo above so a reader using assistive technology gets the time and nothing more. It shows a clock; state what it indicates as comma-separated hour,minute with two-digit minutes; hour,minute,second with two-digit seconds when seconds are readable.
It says 6,58,55
